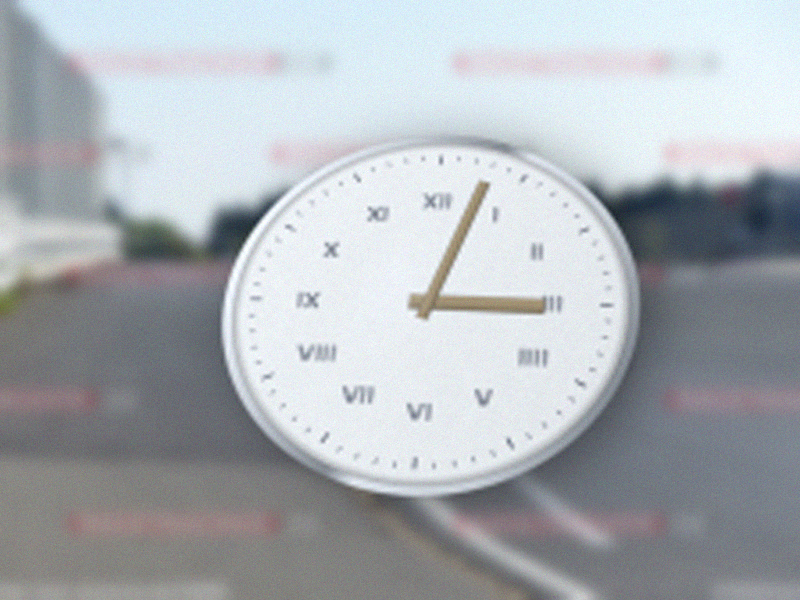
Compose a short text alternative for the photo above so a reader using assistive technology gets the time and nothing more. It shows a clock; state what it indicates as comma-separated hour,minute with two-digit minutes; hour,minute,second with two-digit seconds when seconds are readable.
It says 3,03
